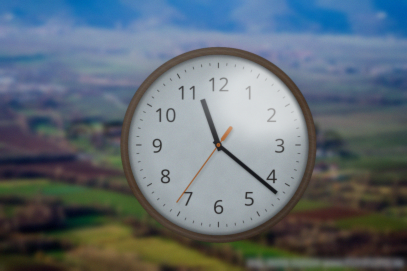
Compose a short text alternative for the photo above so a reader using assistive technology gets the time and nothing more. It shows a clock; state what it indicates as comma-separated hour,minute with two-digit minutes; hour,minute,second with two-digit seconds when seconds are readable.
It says 11,21,36
